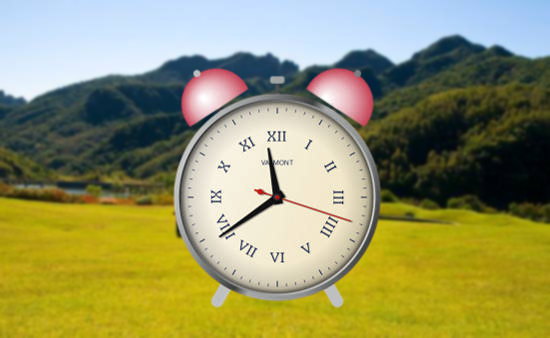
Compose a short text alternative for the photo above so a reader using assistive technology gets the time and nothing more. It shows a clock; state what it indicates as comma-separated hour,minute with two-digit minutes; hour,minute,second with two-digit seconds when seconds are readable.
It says 11,39,18
